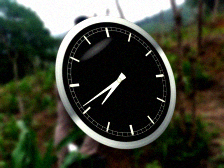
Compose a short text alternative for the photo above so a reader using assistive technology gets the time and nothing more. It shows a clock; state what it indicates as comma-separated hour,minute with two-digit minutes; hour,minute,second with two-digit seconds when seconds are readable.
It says 7,41
